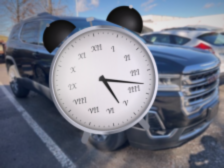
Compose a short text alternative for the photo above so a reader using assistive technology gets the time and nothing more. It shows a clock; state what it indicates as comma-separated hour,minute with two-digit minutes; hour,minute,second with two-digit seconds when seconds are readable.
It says 5,18
